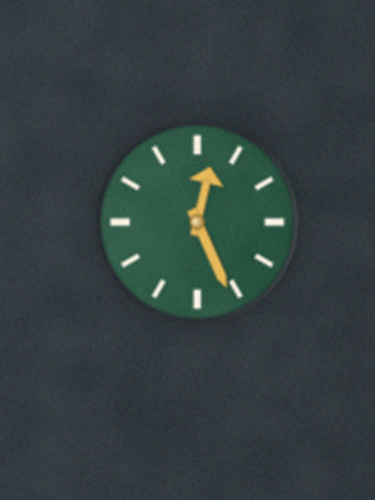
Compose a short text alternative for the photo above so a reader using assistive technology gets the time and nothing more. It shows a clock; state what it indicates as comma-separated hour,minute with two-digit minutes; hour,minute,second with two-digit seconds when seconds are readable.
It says 12,26
